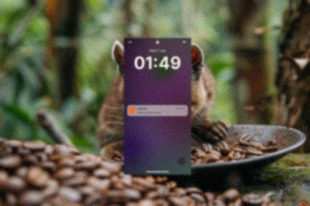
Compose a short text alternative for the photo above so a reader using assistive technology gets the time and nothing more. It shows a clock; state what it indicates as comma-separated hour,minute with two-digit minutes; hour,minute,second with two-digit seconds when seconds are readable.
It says 1,49
